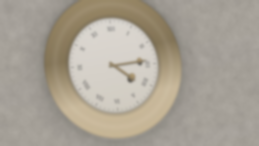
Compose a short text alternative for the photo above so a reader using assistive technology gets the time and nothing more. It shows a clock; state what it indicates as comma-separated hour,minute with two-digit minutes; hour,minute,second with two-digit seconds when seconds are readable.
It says 4,14
